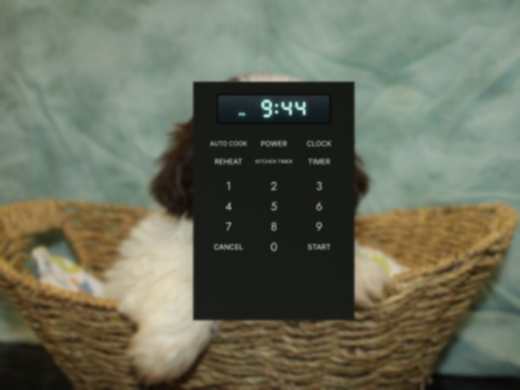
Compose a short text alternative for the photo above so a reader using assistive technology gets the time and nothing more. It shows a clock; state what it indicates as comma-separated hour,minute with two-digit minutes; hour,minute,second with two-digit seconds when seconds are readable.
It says 9,44
